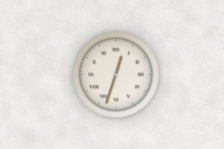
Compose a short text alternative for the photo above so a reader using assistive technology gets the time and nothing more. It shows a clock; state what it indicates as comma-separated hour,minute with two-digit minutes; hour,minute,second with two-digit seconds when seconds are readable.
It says 12,33
